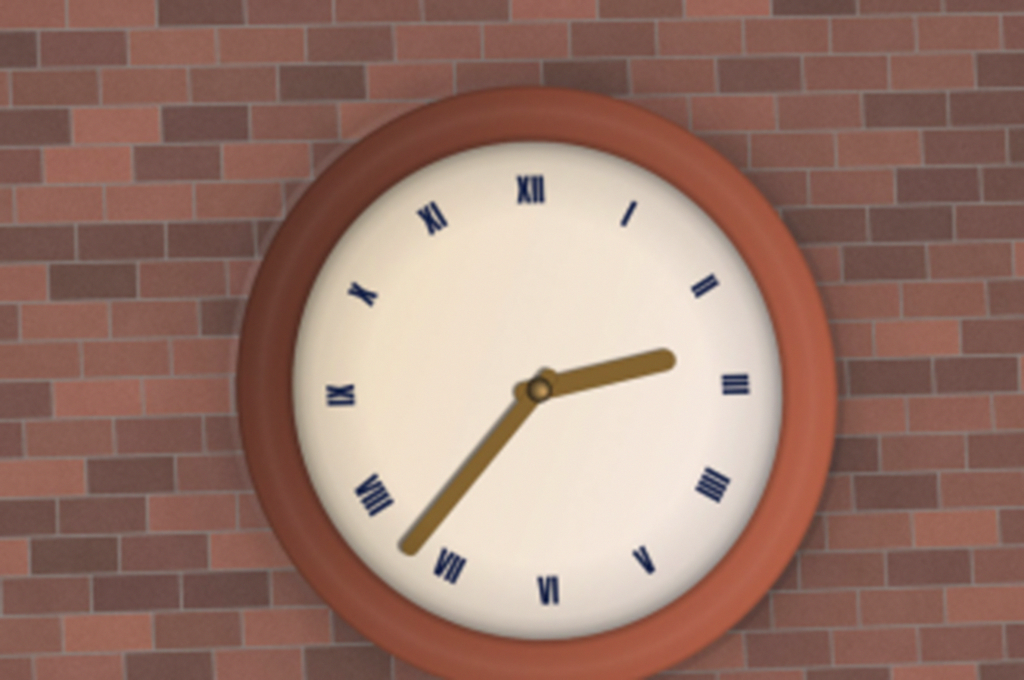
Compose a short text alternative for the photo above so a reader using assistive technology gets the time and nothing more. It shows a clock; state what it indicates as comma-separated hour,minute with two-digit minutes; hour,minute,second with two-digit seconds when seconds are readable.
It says 2,37
